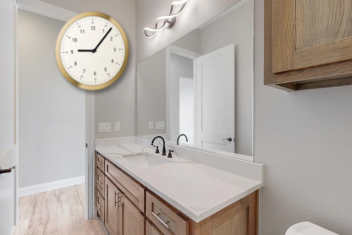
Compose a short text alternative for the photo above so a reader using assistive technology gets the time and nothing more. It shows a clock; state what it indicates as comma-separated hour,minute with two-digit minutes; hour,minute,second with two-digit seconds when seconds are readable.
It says 9,07
